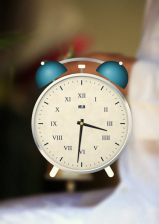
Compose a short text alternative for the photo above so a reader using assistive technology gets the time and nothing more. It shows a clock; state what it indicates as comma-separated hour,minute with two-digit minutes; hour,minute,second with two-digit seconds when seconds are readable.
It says 3,31
